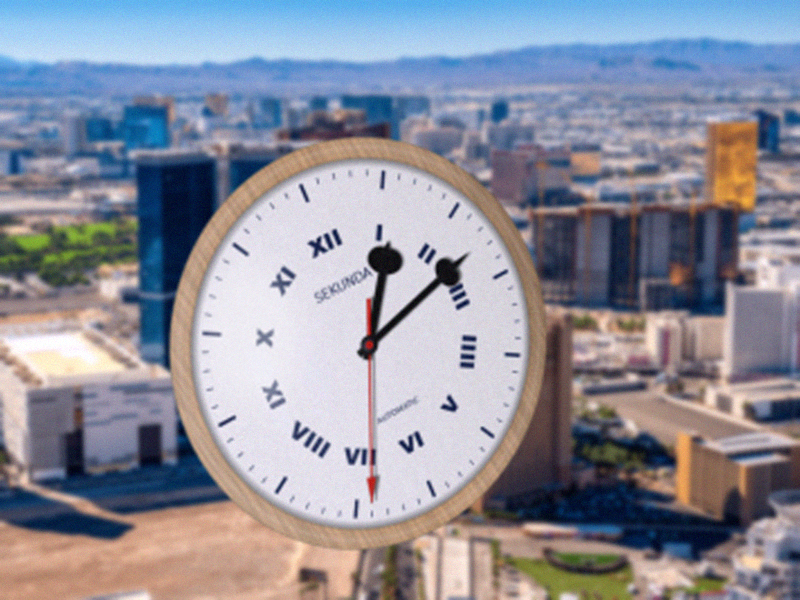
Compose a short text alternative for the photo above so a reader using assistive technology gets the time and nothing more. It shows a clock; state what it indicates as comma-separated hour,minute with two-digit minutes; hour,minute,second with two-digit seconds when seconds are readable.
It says 1,12,34
